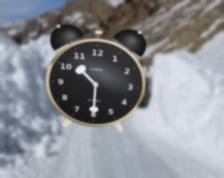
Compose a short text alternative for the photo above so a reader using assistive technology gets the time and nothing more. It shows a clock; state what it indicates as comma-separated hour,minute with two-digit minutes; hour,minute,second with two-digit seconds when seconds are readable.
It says 10,30
